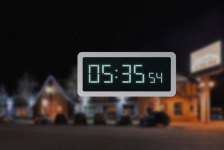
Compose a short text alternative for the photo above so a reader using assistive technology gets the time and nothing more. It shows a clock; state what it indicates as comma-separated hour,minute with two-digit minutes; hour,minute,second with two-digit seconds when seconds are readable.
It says 5,35,54
